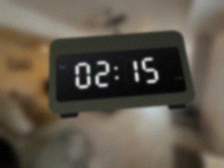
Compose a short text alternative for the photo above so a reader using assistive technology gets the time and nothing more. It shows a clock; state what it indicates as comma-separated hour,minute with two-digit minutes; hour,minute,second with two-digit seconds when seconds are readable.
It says 2,15
